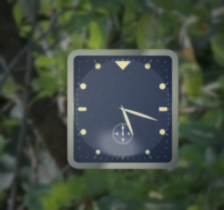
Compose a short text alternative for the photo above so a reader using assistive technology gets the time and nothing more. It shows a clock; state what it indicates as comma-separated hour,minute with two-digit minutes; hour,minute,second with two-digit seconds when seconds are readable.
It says 5,18
